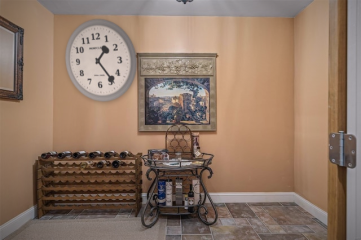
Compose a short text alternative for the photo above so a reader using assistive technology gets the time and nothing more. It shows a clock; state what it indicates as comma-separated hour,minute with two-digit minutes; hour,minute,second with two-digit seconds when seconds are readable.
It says 1,24
